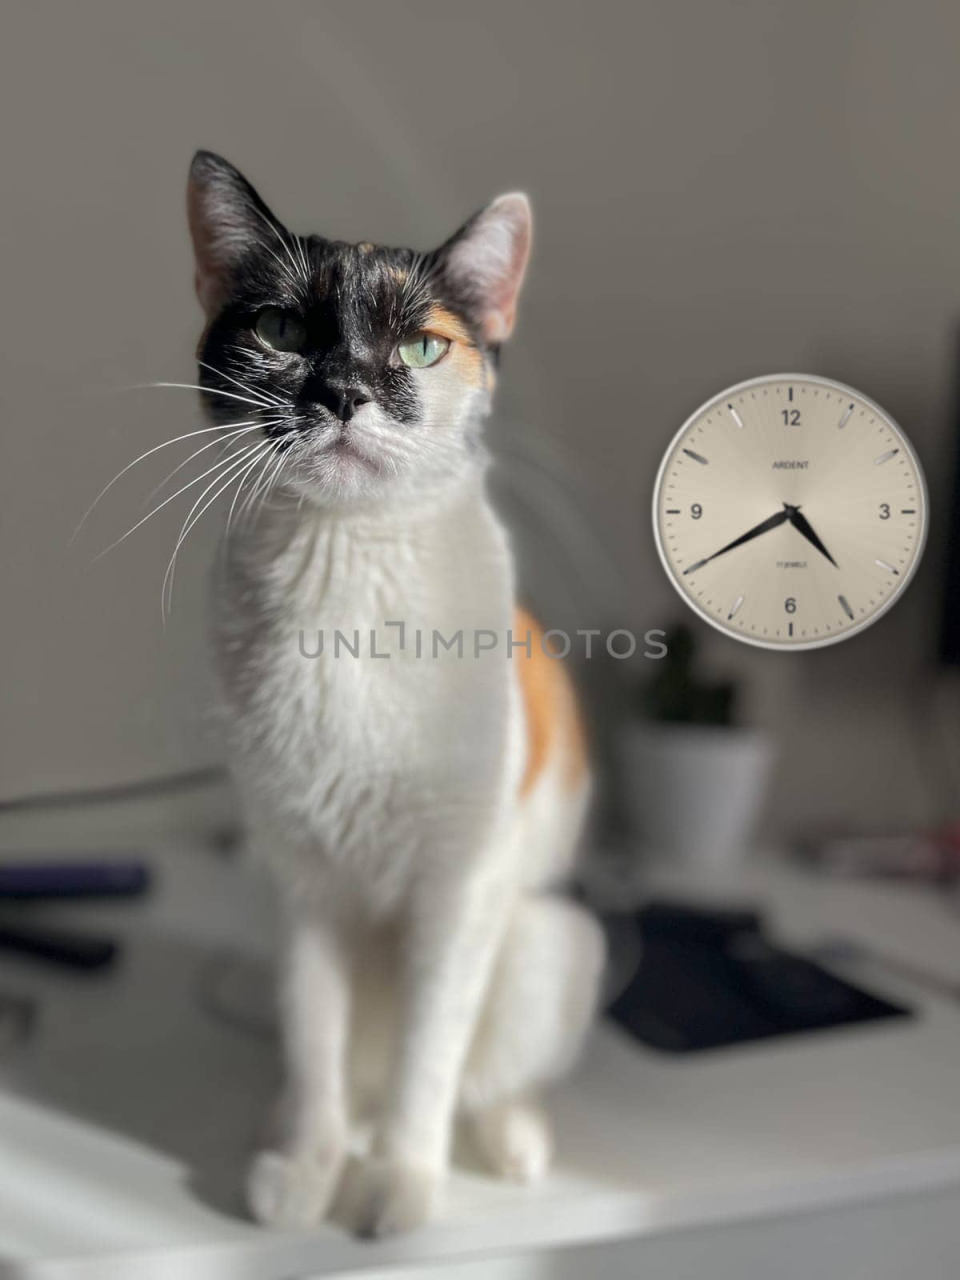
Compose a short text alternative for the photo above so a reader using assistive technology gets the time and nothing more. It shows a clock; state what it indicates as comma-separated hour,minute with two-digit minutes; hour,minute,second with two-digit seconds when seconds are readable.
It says 4,40
